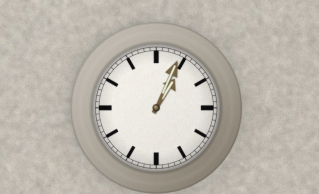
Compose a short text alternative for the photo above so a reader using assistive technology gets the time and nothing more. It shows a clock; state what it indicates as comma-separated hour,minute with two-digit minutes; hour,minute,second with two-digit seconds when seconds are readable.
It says 1,04
